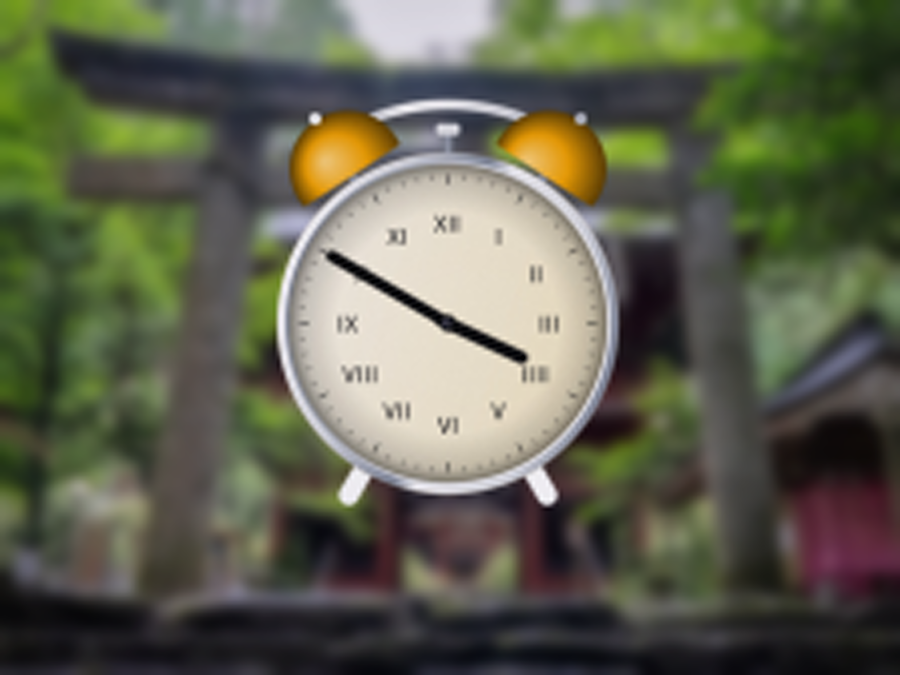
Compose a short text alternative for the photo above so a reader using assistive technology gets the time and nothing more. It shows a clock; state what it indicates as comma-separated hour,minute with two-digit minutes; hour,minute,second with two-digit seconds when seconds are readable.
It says 3,50
